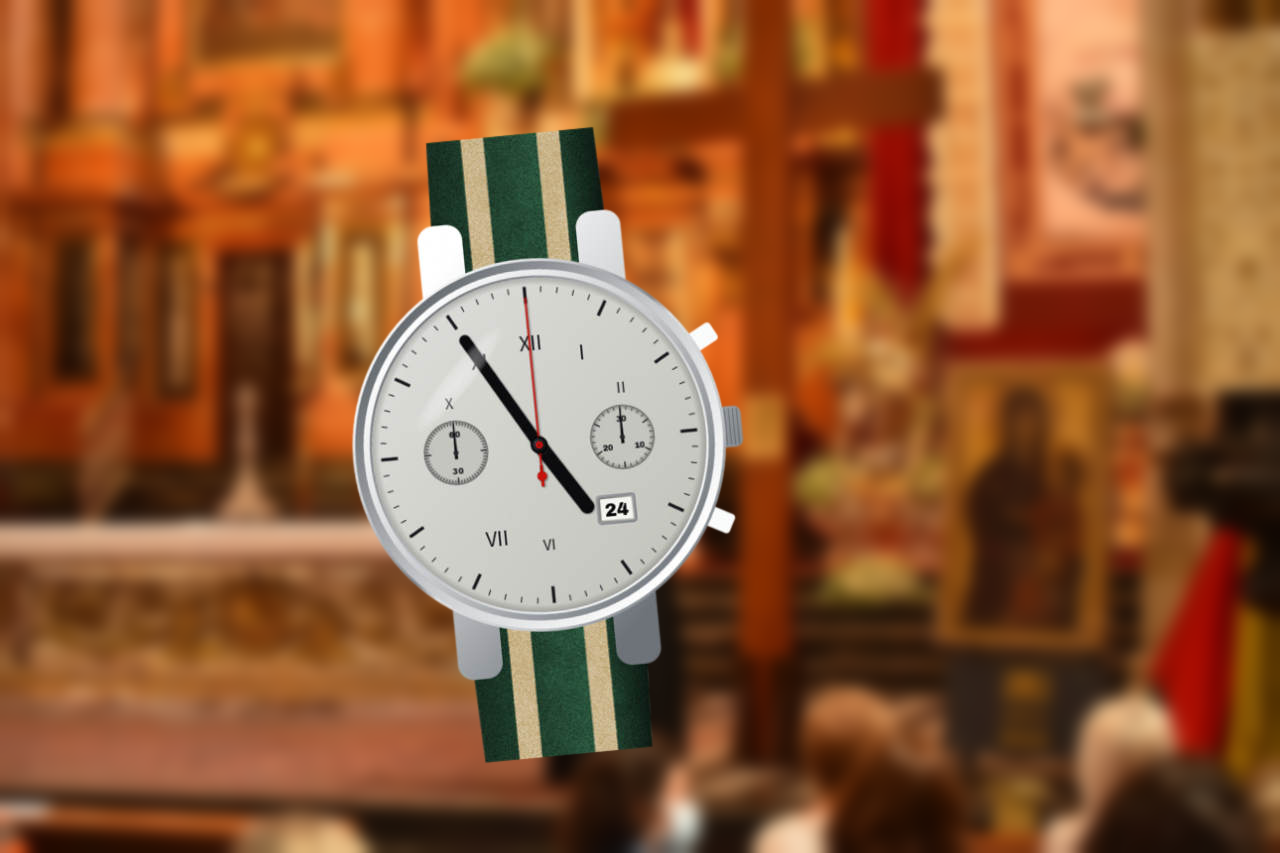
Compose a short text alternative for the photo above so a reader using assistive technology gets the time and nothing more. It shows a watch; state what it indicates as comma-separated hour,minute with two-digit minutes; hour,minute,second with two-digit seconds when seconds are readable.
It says 4,55
